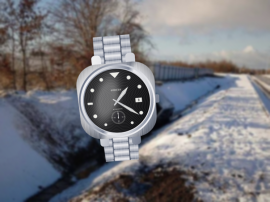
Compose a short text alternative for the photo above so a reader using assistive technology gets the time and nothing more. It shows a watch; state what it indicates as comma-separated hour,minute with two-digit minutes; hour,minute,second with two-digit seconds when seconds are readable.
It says 1,21
